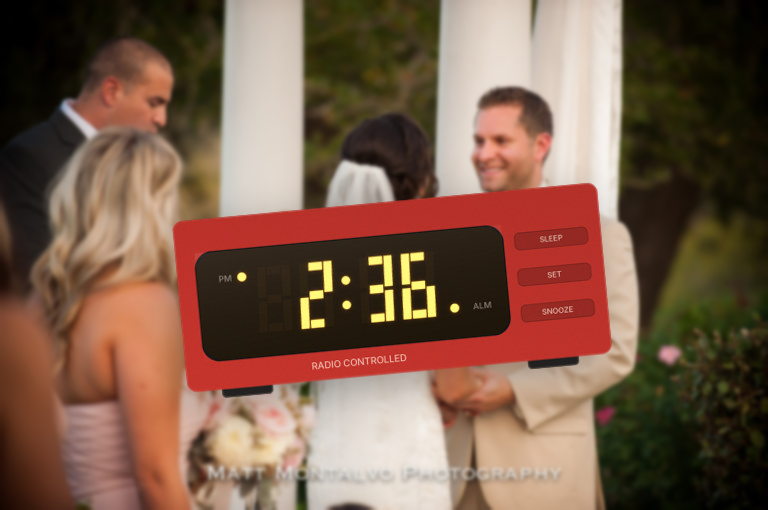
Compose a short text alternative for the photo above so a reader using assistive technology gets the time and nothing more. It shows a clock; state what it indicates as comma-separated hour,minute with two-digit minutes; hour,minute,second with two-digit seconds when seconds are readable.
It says 2,36
